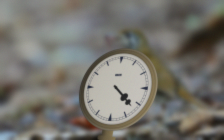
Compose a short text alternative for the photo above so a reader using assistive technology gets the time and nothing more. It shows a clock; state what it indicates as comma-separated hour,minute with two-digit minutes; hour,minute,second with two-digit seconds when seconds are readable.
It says 4,22
